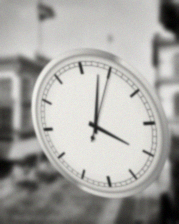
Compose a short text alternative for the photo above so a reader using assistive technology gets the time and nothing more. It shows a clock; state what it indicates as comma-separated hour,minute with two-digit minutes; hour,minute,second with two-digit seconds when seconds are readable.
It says 4,03,05
